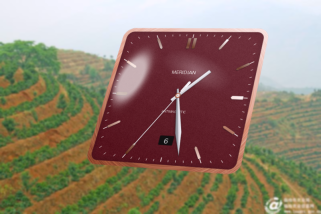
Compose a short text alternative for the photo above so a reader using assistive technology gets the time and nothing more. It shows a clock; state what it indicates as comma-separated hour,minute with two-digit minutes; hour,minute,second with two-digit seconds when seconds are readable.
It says 1,27,35
